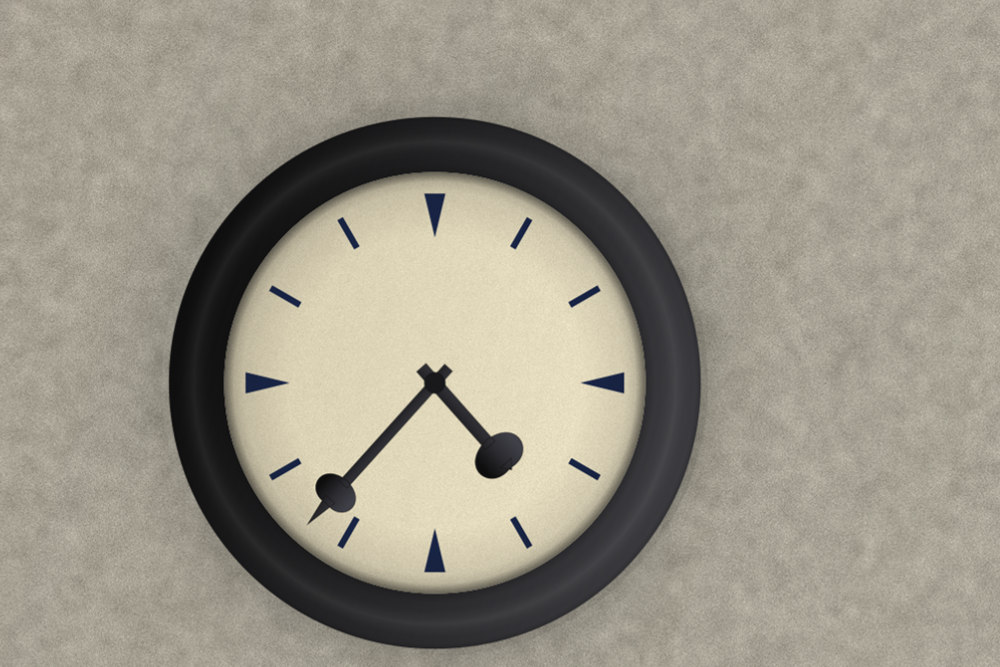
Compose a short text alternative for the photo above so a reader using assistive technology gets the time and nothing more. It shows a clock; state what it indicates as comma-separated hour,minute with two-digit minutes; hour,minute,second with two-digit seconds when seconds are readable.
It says 4,37
